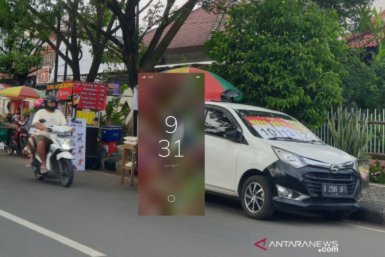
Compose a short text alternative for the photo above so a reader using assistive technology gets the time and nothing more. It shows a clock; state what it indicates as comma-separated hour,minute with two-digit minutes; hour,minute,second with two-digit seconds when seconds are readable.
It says 9,31
